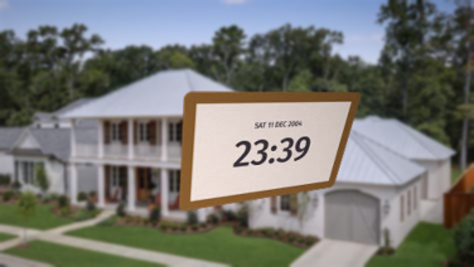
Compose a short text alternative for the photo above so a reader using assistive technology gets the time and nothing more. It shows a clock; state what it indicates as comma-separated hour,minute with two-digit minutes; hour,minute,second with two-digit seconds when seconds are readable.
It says 23,39
